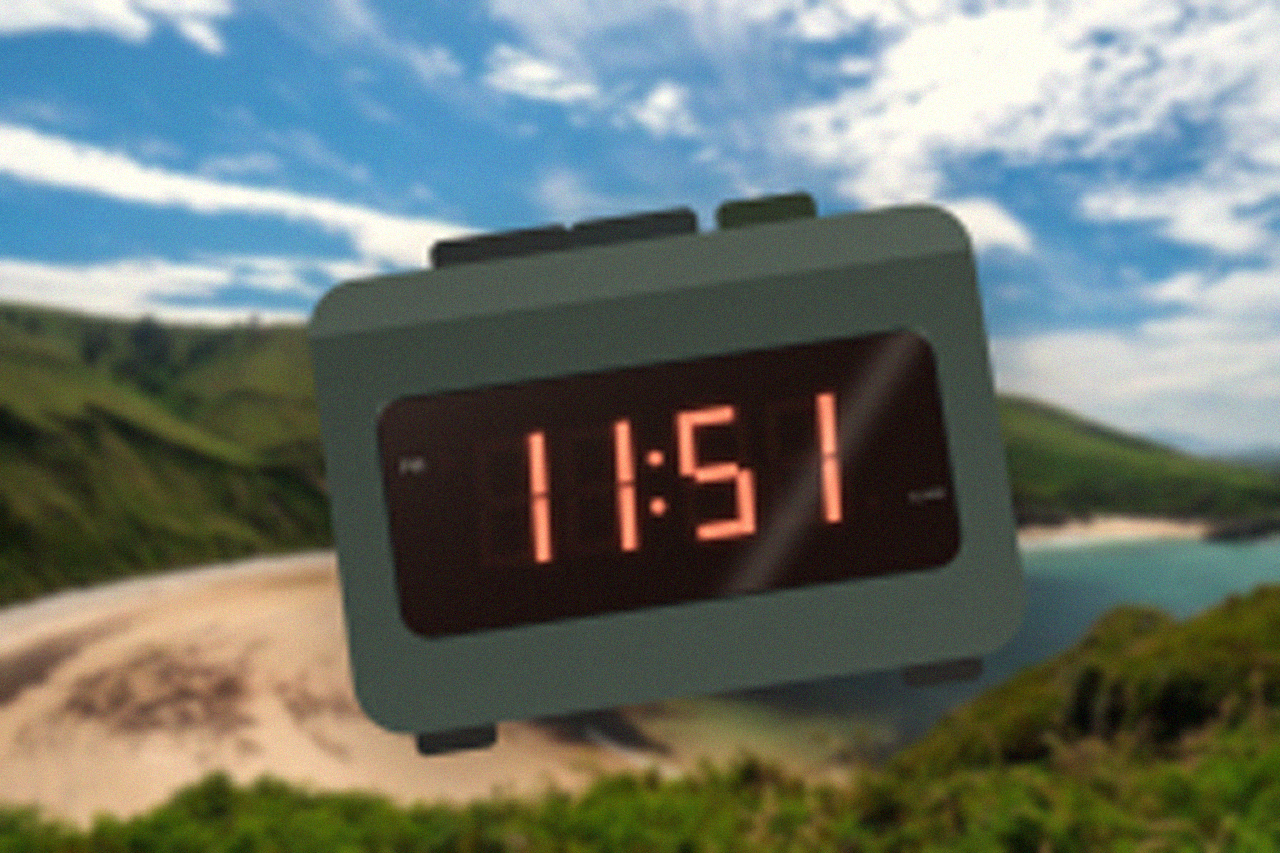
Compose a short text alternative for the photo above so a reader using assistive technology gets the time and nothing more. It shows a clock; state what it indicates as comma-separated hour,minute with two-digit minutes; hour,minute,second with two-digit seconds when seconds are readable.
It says 11,51
